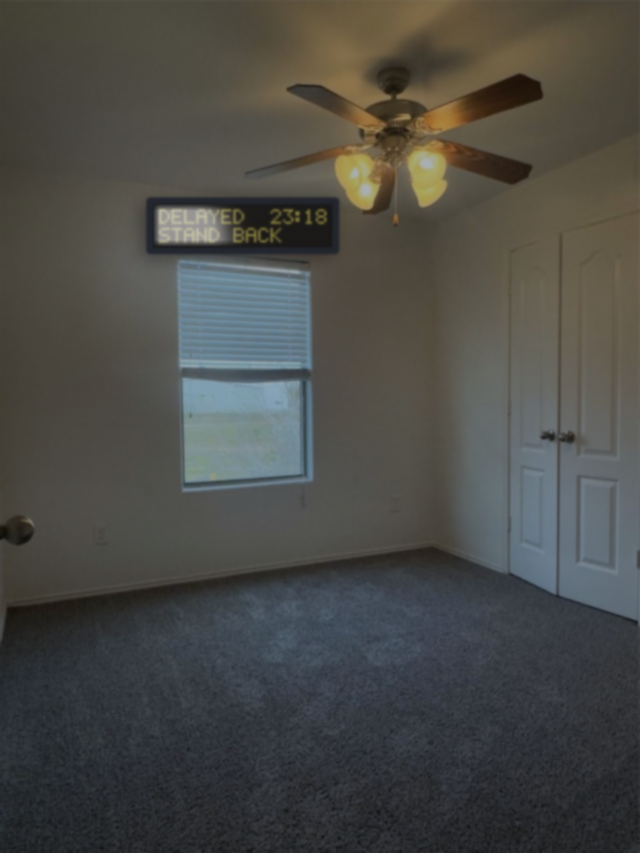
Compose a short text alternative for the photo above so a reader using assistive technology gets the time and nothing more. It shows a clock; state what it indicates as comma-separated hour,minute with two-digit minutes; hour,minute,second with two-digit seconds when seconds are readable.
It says 23,18
